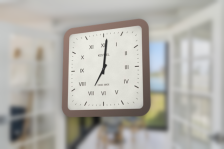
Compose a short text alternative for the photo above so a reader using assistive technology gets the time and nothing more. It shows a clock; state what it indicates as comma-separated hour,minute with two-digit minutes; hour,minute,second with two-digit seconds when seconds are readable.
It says 7,01
